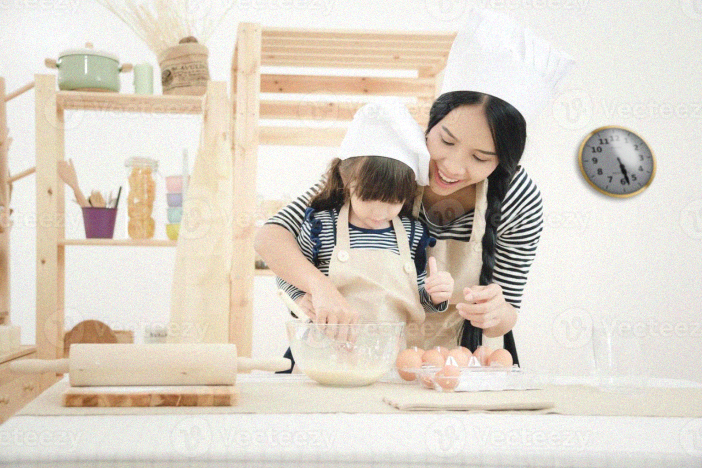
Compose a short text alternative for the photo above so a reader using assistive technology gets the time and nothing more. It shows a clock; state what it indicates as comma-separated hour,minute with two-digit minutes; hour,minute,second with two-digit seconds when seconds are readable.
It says 5,28
